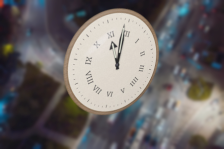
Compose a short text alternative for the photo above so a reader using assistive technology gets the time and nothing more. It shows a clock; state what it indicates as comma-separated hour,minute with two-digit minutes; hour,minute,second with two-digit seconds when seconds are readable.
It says 10,59
